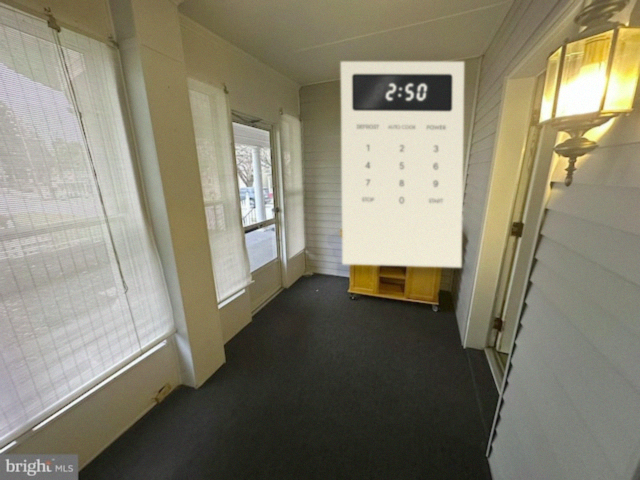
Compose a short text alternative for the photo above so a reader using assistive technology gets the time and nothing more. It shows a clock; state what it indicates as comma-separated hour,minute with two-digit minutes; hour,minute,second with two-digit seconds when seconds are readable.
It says 2,50
